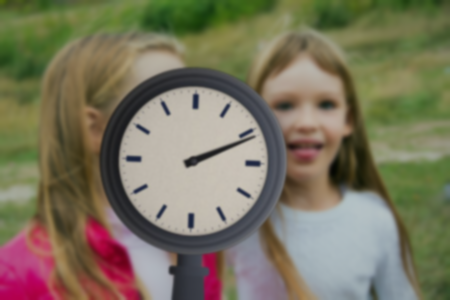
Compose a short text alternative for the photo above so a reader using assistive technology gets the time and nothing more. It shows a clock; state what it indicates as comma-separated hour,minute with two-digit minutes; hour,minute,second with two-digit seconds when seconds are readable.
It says 2,11
